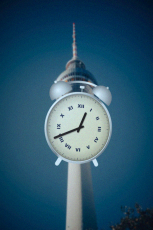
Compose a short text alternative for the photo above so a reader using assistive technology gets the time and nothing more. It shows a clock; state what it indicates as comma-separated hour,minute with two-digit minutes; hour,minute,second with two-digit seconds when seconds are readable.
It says 12,41
